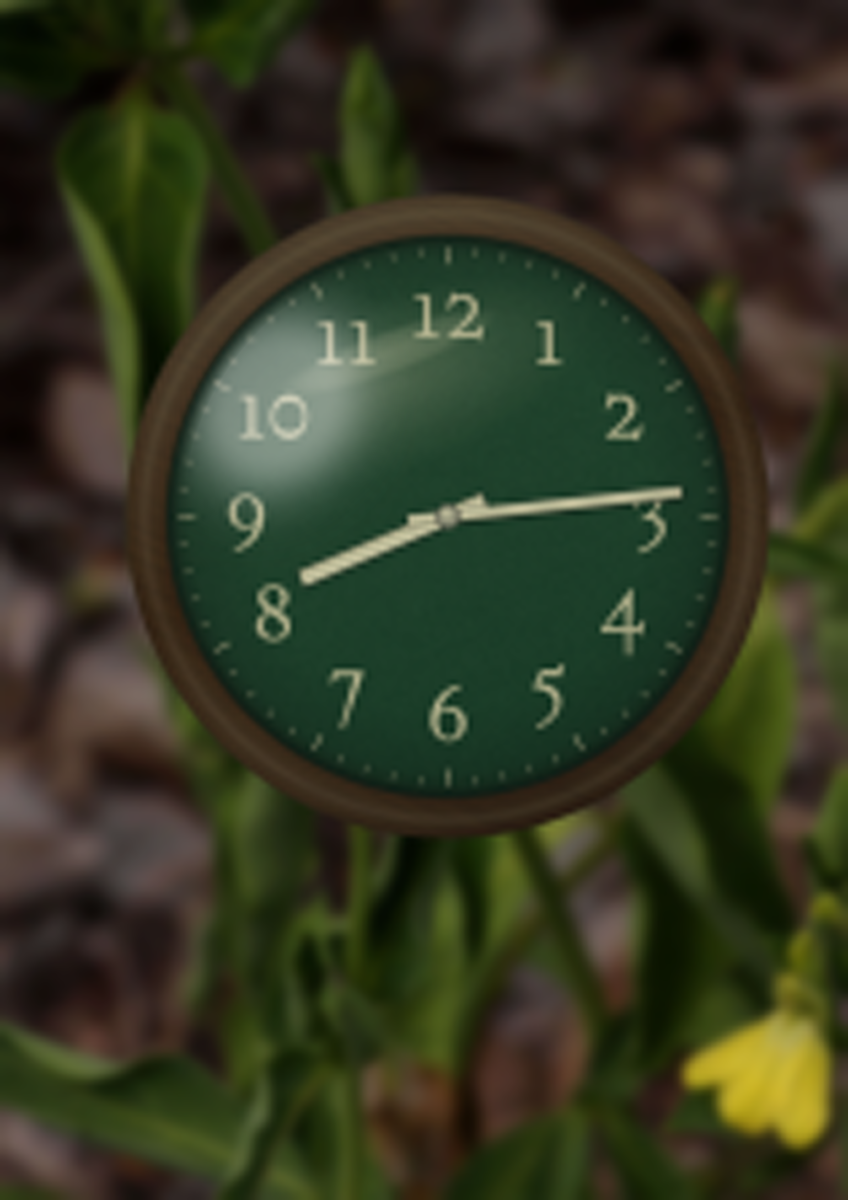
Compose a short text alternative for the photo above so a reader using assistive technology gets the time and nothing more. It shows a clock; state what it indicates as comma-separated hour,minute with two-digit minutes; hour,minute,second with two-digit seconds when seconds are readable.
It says 8,14
